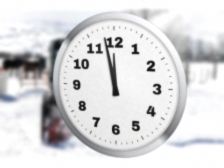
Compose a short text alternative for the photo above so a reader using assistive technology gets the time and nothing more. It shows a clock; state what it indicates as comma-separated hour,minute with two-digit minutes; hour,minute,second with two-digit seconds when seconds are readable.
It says 11,58
